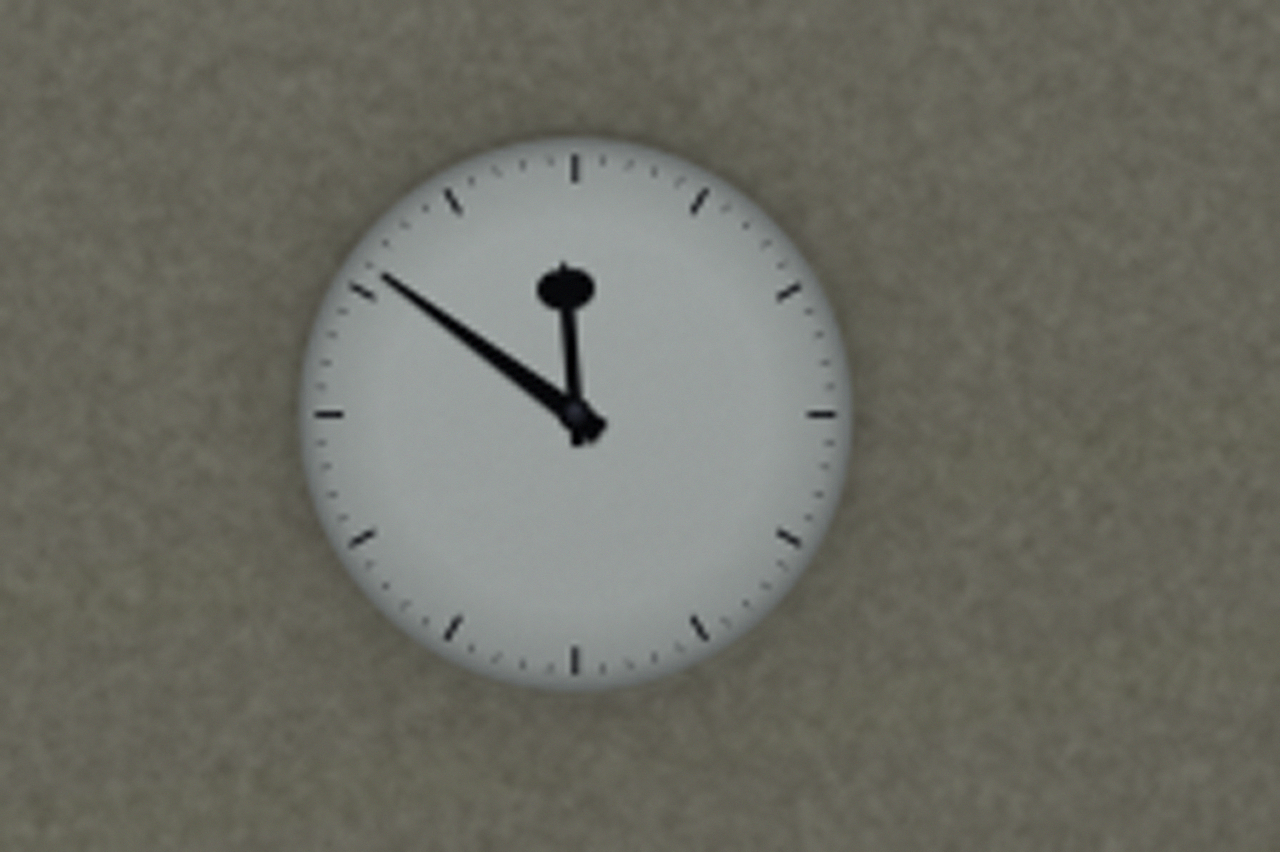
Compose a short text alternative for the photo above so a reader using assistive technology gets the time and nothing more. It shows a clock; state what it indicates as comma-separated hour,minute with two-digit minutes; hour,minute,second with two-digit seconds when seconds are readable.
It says 11,51
